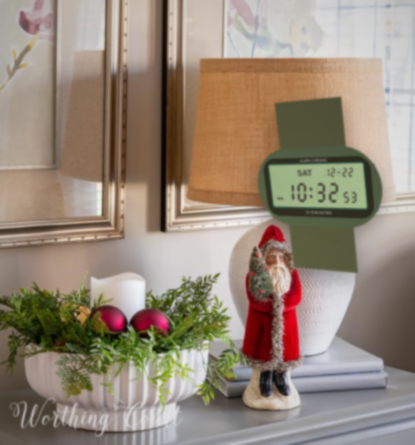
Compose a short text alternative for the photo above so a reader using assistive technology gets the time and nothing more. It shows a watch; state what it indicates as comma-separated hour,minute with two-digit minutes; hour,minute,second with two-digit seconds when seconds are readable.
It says 10,32
